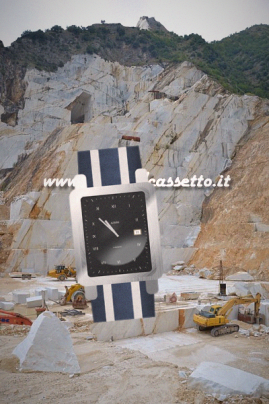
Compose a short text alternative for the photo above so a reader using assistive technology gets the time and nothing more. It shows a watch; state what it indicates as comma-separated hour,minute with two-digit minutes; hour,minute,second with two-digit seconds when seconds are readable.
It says 10,53
